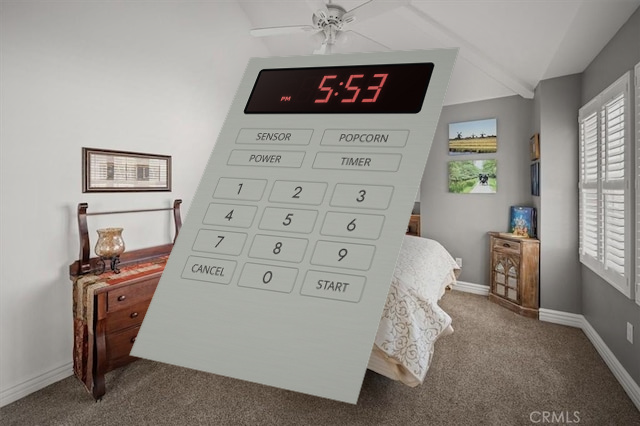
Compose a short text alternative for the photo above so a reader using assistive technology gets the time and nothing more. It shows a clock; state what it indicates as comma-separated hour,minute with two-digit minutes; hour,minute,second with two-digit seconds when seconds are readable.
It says 5,53
